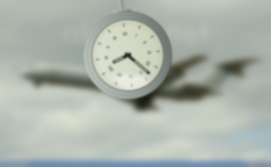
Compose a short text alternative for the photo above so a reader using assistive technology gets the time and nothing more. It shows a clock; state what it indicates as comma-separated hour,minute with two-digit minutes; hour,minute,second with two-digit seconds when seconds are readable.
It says 8,23
